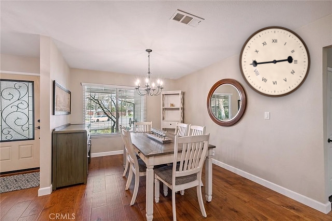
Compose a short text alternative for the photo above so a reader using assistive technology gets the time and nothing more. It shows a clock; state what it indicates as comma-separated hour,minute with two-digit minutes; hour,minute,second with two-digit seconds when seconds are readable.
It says 2,44
